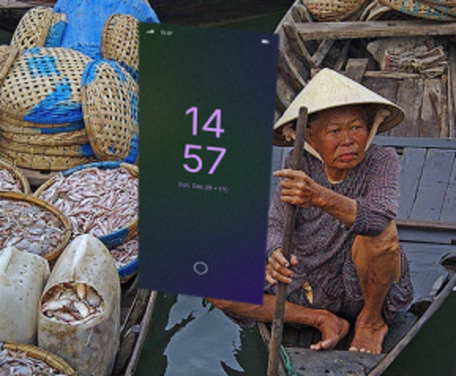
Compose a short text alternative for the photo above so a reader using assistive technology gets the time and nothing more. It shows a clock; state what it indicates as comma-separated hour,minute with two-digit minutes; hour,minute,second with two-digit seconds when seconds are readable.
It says 14,57
